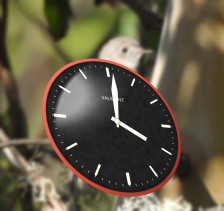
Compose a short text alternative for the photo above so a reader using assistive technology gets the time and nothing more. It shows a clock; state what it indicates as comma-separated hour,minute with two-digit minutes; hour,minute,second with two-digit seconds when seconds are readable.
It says 4,01
